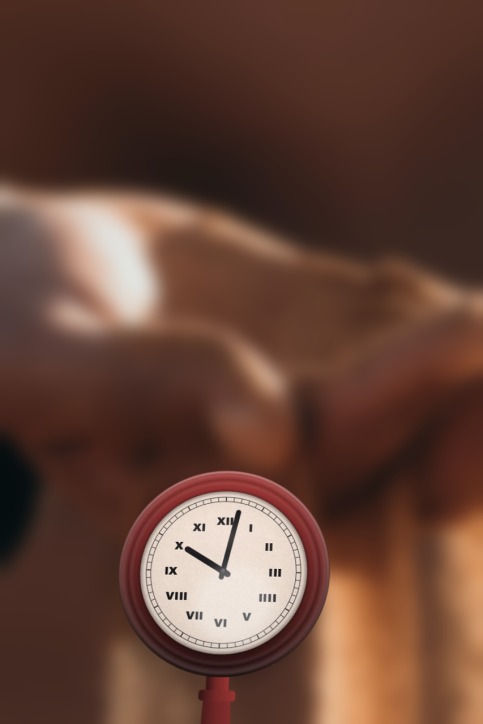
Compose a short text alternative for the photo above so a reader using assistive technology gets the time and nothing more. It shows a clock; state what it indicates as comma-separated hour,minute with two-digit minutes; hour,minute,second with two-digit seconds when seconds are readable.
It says 10,02
